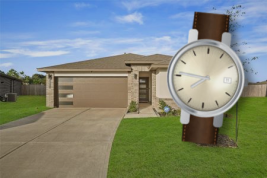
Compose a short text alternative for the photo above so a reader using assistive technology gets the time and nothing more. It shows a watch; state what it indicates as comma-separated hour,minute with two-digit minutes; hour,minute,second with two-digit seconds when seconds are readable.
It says 7,46
